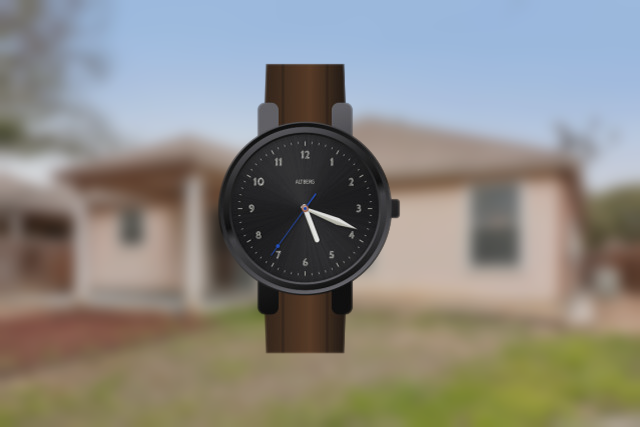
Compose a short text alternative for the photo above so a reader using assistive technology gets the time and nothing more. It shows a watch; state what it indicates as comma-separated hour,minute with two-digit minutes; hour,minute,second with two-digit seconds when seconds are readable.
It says 5,18,36
